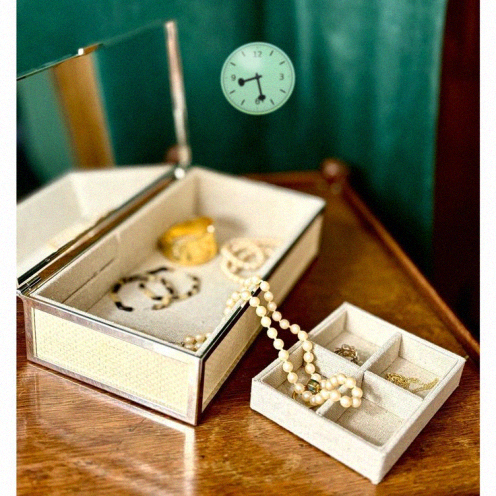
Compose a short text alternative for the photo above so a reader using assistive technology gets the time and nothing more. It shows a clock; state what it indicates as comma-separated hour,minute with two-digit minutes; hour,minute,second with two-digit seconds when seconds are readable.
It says 8,28
